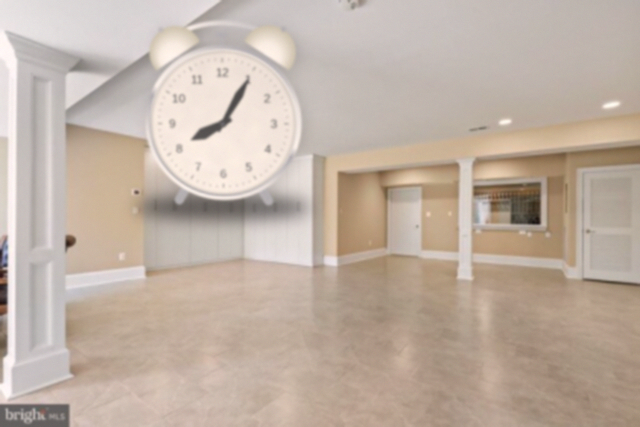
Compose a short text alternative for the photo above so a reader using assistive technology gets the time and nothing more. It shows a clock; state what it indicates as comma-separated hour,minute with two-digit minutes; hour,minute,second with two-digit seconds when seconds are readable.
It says 8,05
